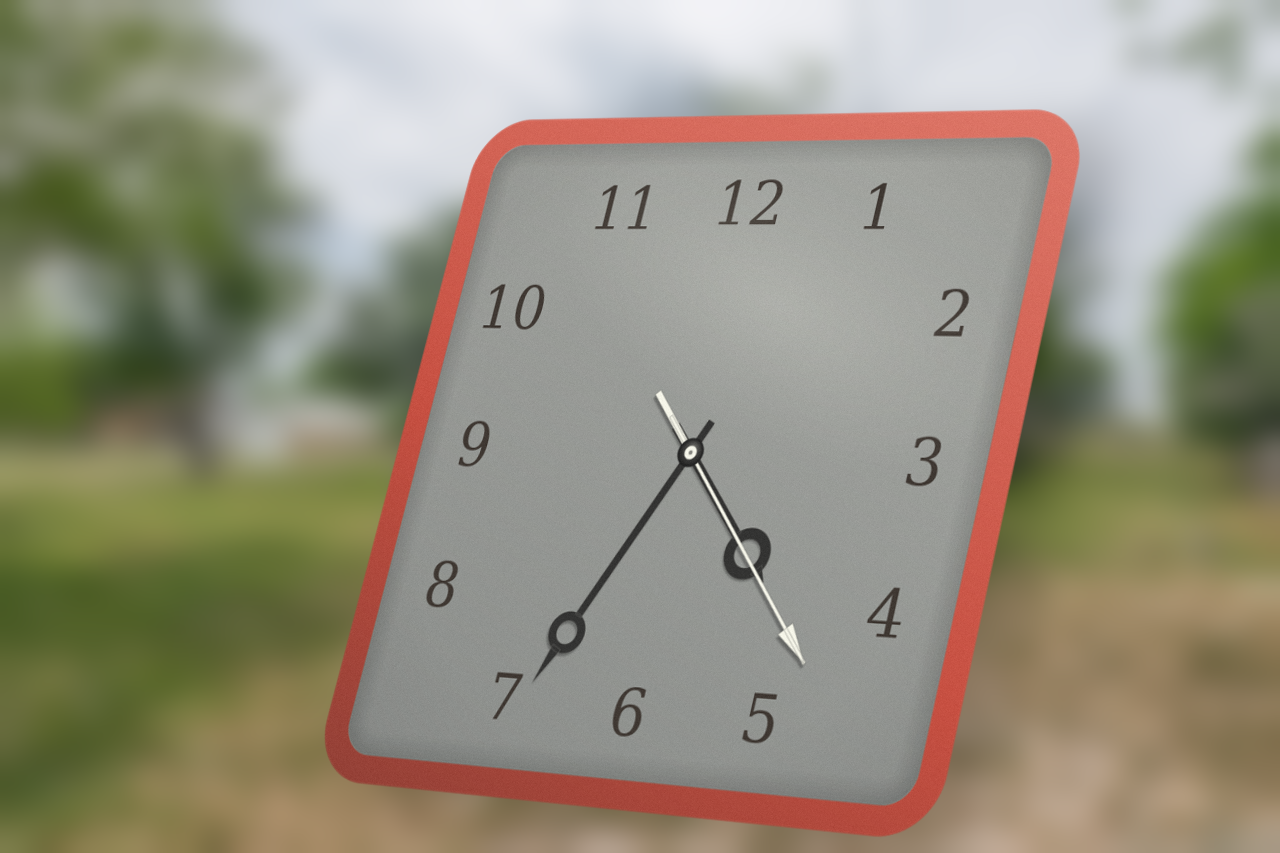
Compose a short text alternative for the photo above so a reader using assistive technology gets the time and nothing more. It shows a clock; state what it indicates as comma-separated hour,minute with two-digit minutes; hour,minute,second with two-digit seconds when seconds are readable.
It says 4,34,23
